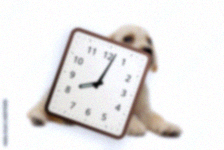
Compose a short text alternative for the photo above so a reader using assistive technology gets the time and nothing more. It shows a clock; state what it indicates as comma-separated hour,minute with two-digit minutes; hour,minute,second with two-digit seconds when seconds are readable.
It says 8,02
